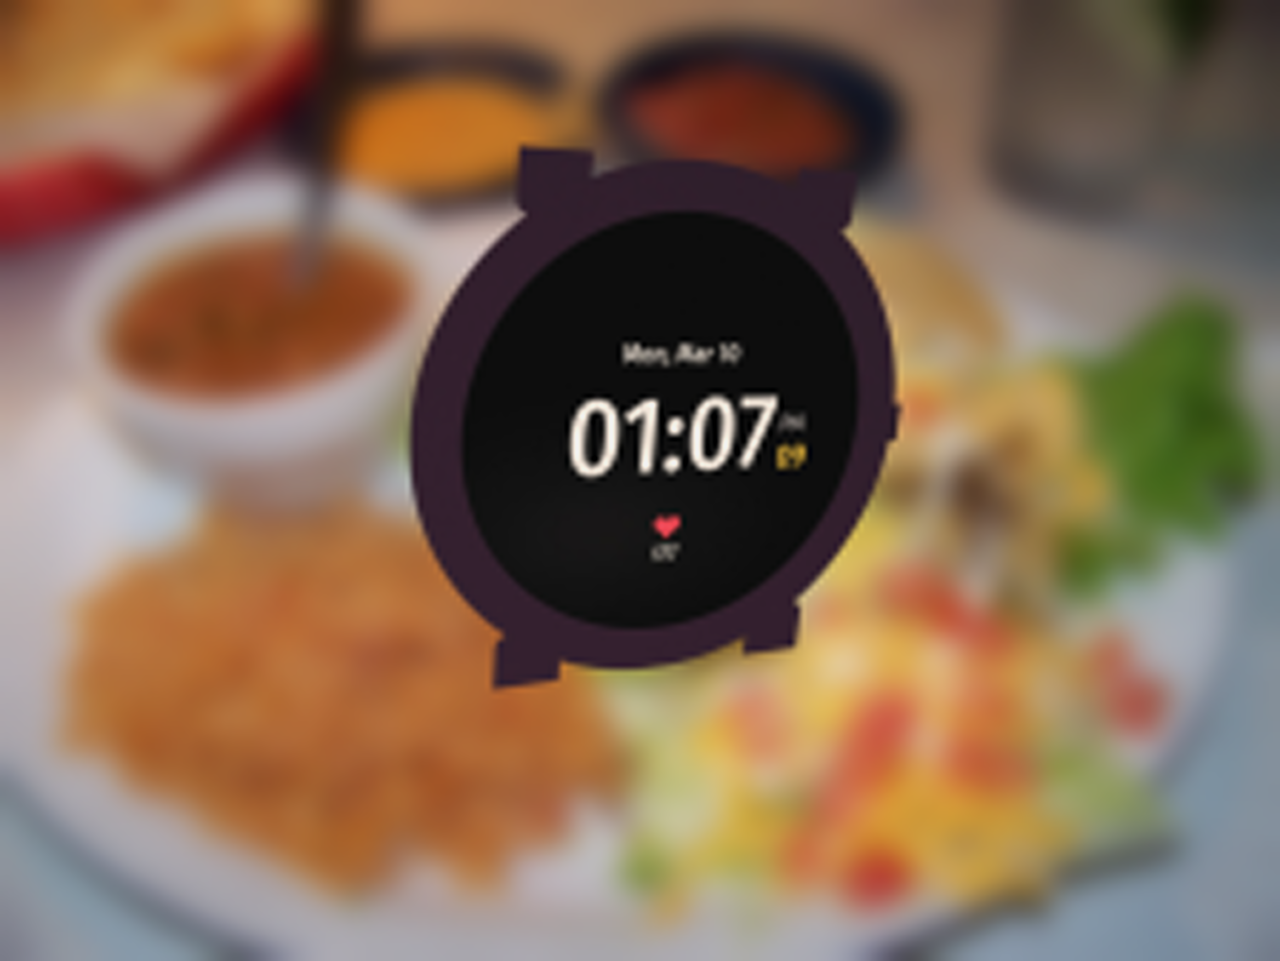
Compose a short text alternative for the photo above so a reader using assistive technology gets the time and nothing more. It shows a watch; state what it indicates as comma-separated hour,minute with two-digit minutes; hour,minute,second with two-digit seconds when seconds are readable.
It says 1,07
